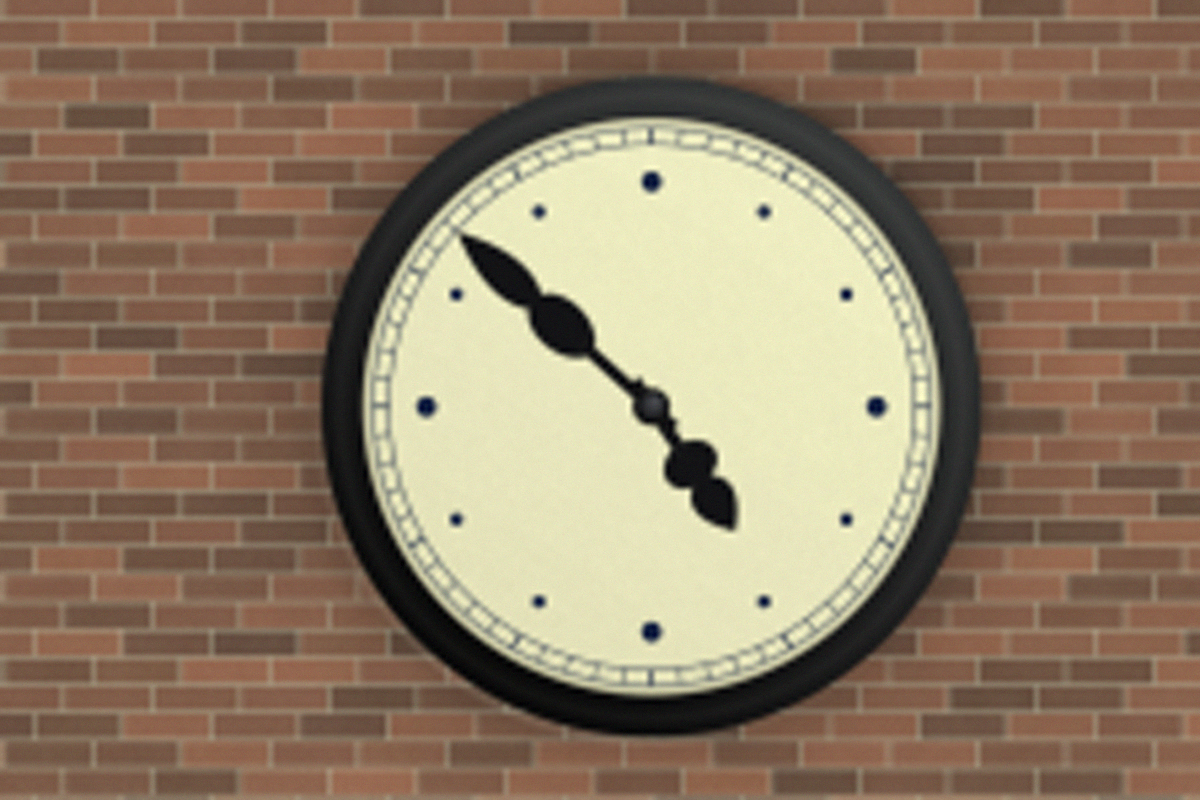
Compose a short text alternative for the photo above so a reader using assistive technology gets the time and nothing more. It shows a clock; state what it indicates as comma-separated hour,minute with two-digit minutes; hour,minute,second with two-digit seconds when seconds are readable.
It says 4,52
